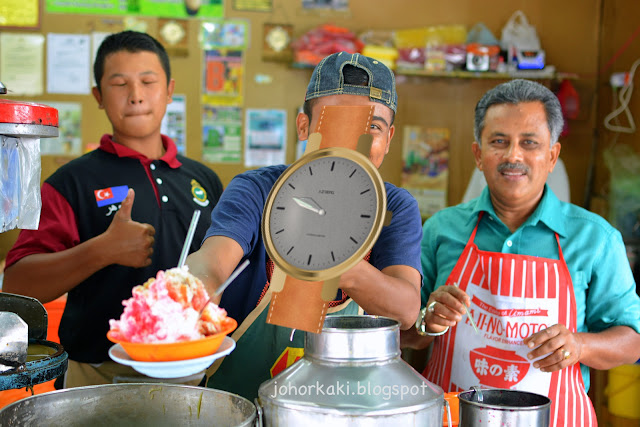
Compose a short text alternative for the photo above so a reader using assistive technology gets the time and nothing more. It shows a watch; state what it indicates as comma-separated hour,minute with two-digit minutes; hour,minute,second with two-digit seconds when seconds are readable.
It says 9,48
